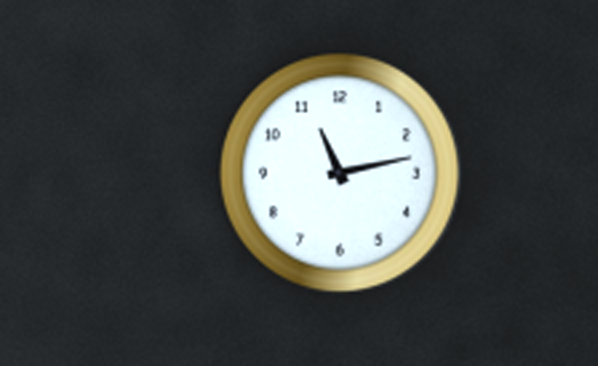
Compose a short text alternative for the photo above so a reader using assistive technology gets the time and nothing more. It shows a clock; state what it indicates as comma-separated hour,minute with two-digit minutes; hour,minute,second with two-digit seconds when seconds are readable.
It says 11,13
